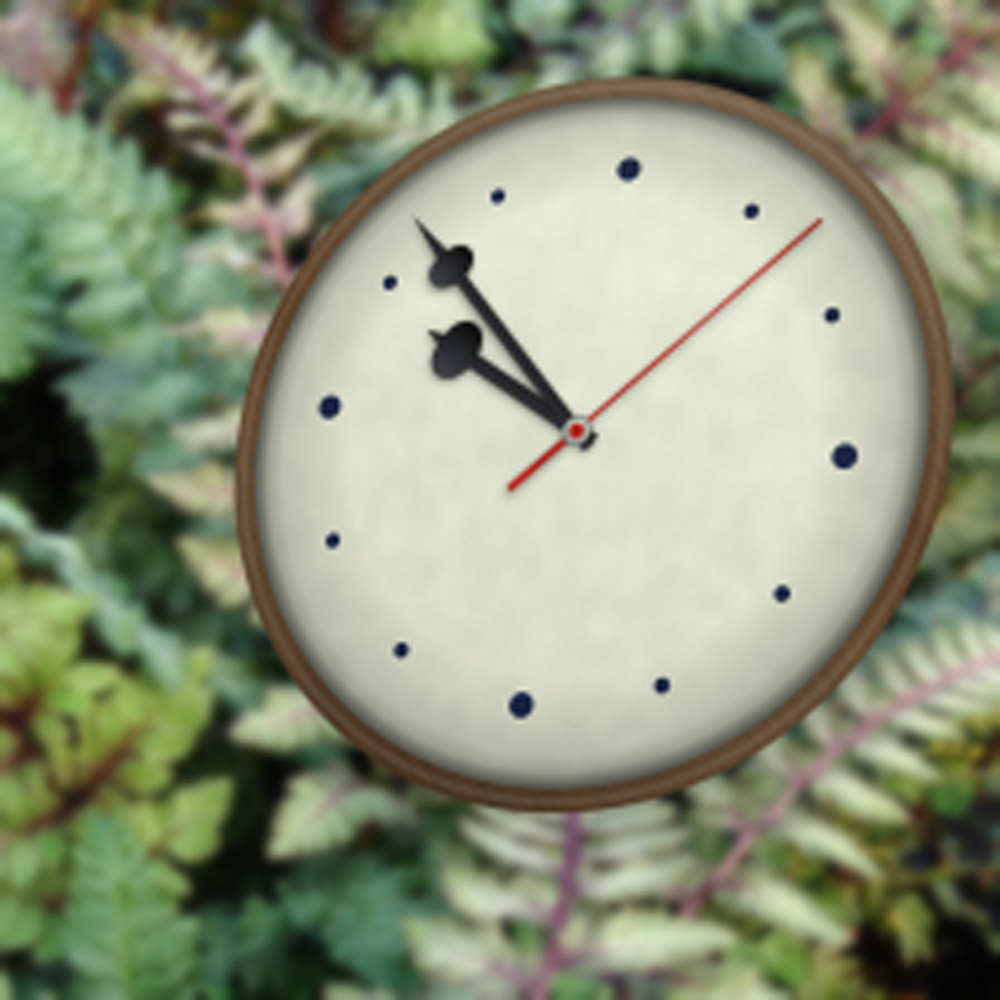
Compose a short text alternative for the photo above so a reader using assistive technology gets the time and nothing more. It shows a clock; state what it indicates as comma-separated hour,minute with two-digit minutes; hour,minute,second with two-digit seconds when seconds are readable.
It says 9,52,07
